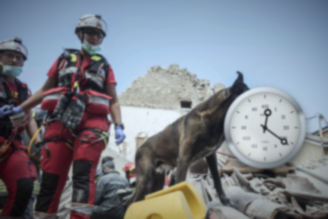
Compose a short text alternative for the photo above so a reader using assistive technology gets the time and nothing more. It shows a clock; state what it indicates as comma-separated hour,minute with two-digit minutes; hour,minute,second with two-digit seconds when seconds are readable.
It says 12,21
